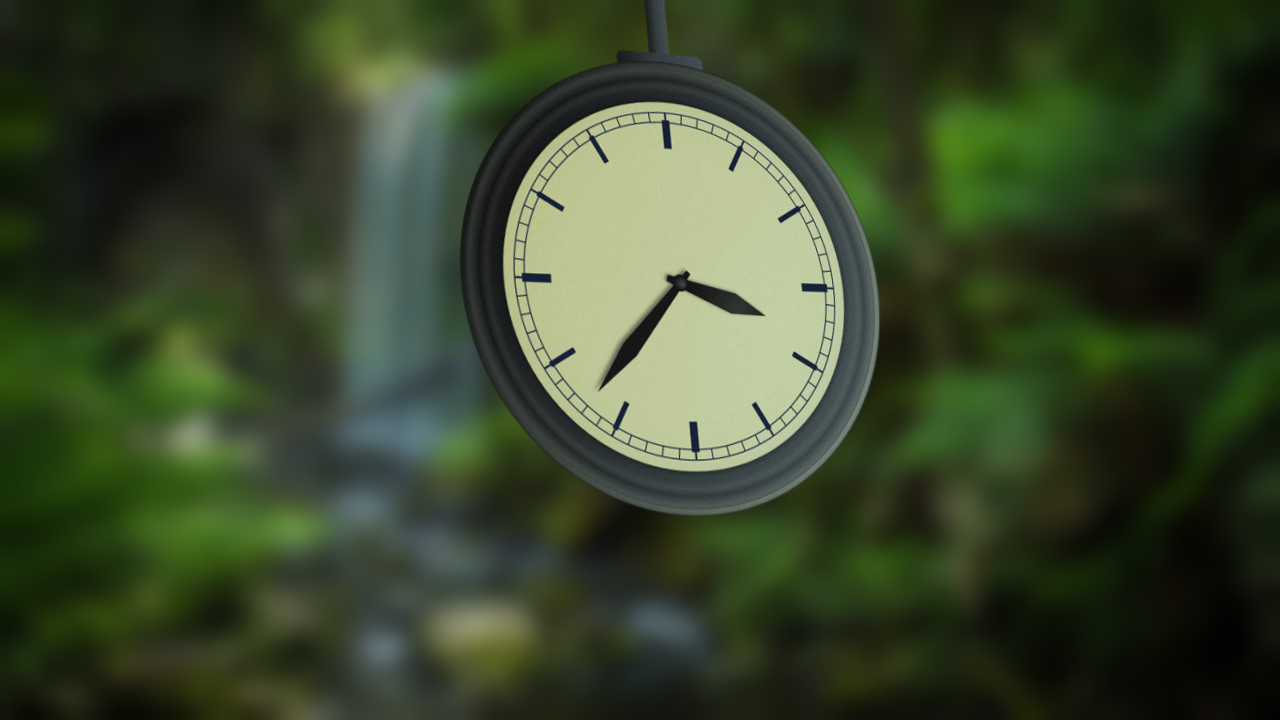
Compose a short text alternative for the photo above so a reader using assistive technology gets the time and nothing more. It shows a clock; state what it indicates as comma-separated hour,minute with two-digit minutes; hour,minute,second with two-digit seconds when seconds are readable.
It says 3,37
